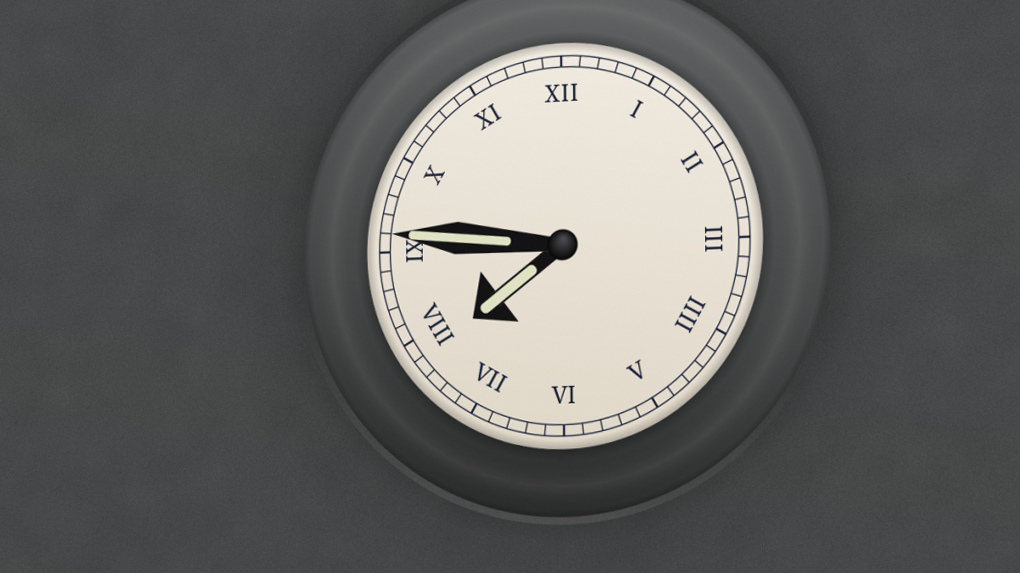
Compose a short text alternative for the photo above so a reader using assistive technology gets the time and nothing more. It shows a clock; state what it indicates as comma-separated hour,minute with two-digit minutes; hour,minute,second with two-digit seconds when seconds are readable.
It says 7,46
